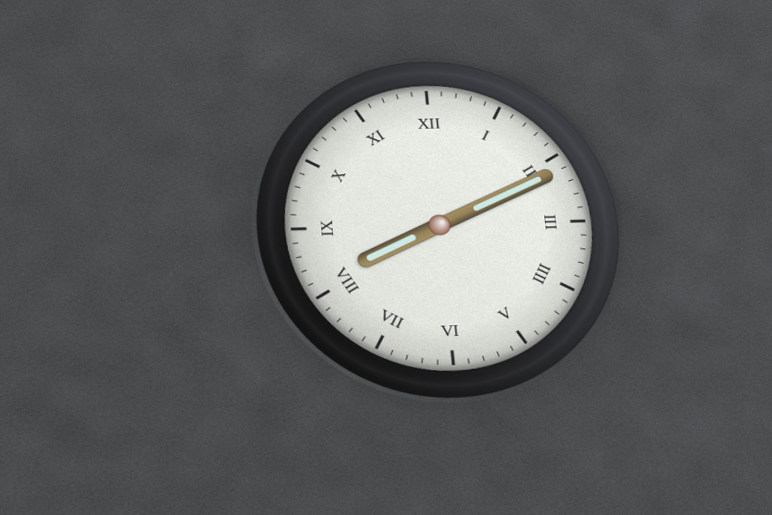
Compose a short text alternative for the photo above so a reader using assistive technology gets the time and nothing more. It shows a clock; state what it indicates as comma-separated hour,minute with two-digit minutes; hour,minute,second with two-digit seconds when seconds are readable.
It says 8,11
